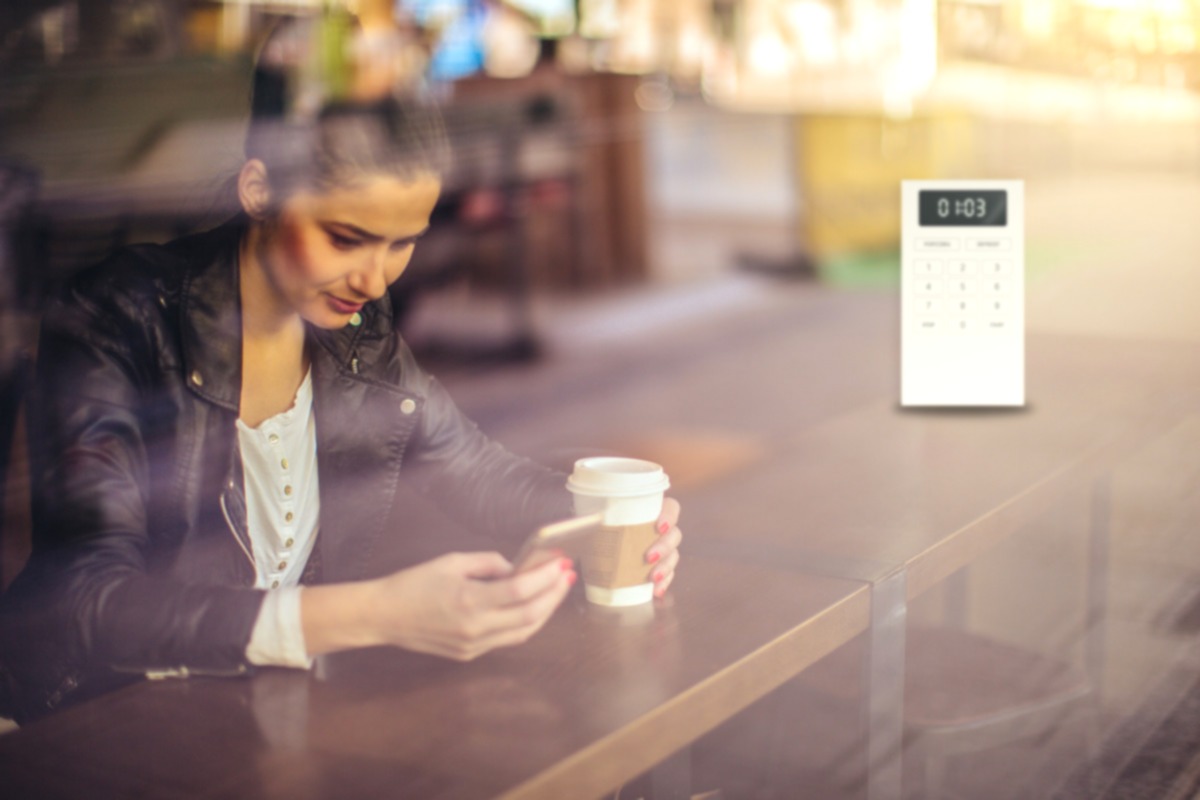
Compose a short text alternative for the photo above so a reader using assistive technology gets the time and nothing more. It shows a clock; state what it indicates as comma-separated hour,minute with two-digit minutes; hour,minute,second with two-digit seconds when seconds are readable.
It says 1,03
